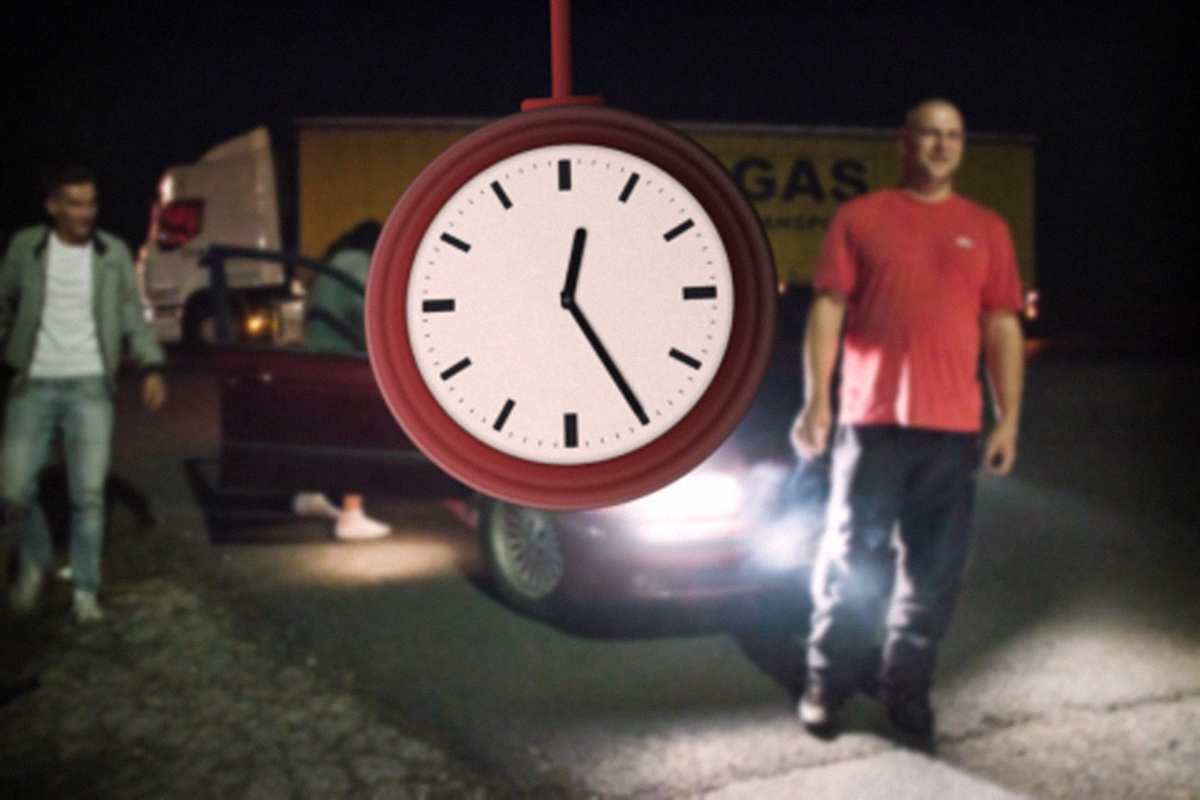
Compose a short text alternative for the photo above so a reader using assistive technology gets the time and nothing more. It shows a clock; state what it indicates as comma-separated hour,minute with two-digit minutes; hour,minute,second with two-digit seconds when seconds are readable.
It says 12,25
